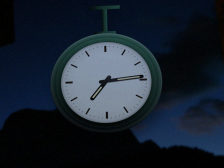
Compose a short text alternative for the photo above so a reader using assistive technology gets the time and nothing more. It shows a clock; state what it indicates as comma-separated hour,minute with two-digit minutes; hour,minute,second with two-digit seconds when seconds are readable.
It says 7,14
